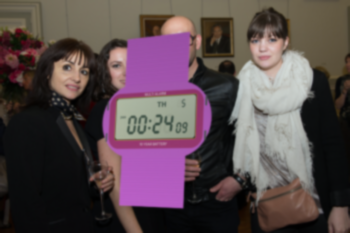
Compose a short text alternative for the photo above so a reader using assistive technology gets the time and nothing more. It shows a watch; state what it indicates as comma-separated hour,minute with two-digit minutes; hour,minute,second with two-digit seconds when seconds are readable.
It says 0,24
